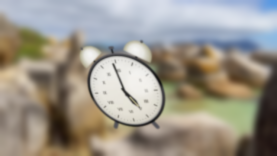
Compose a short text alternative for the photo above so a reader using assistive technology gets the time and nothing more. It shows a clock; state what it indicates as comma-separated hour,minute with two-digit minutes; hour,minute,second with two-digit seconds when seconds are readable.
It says 4,59
